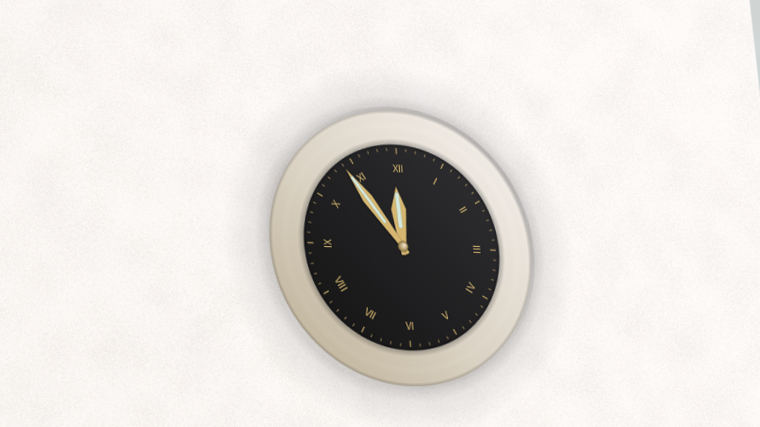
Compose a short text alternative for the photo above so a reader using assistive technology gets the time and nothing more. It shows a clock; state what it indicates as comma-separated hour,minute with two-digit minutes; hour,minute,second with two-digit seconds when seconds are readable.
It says 11,54
